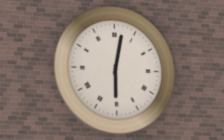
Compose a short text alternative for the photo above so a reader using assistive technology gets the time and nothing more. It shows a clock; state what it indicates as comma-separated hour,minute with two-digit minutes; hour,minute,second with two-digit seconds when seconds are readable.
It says 6,02
